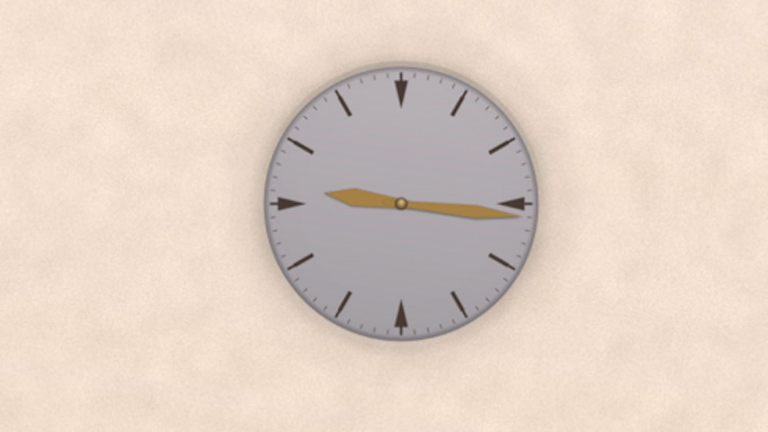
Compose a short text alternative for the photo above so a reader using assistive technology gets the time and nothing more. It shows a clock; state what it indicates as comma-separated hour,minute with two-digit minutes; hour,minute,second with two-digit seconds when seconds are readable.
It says 9,16
